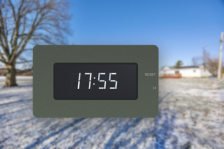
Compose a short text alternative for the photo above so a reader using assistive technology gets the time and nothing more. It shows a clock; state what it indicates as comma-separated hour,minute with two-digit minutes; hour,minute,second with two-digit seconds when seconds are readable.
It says 17,55
